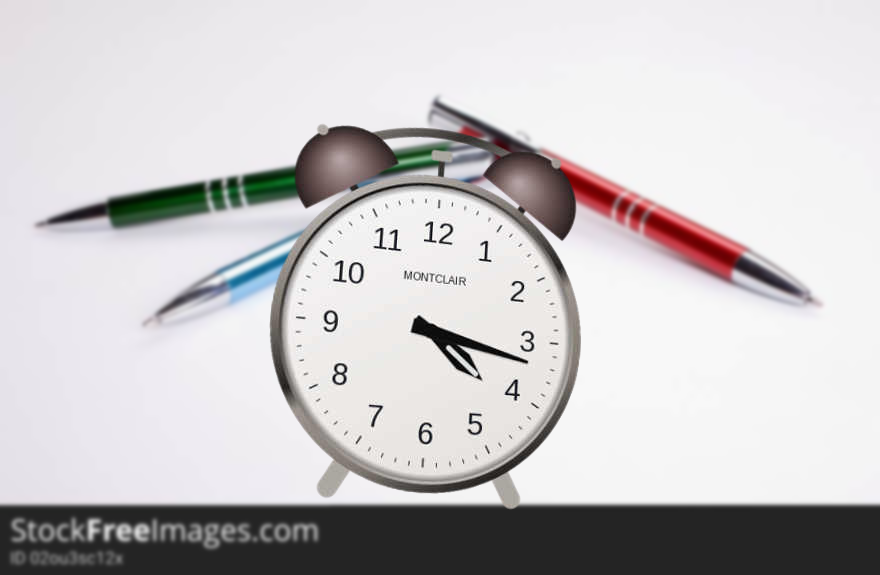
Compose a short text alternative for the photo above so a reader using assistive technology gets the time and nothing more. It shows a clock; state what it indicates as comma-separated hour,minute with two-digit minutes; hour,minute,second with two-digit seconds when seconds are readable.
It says 4,17
